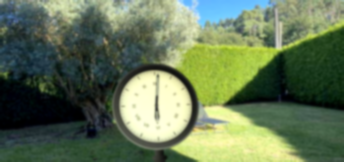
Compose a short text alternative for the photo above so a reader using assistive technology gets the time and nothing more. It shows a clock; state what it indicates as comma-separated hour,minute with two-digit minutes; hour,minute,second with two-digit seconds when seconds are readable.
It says 6,01
